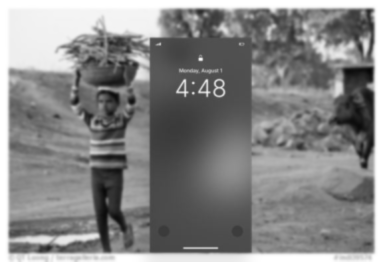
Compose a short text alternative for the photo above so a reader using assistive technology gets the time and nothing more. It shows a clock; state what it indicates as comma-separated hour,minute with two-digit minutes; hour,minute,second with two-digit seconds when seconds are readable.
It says 4,48
